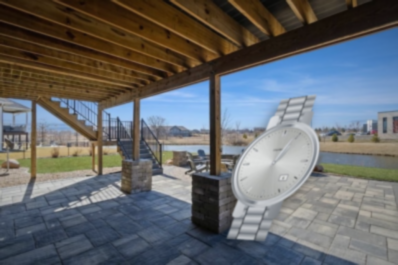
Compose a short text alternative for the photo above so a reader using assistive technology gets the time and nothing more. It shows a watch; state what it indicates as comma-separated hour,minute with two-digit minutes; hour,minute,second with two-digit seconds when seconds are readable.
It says 1,04
